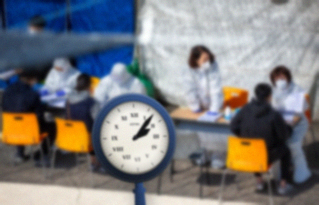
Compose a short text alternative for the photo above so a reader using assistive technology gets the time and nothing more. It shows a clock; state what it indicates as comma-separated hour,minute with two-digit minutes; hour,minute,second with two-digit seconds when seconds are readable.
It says 2,07
